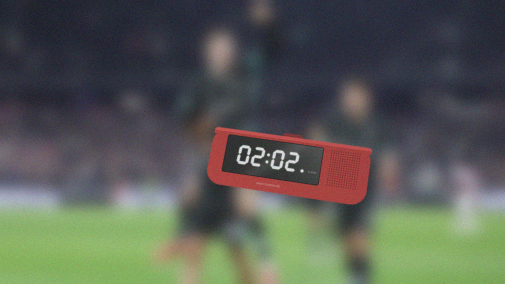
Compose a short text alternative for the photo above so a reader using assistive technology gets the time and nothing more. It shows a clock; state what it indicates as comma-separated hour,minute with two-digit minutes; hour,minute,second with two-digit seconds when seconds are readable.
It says 2,02
